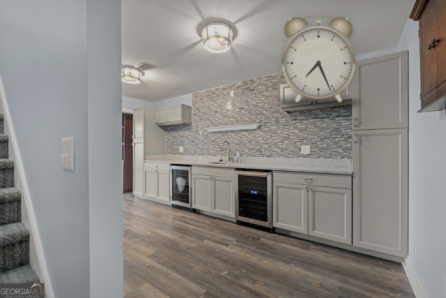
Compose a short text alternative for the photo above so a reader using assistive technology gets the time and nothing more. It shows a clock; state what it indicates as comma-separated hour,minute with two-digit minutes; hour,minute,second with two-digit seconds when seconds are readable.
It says 7,26
